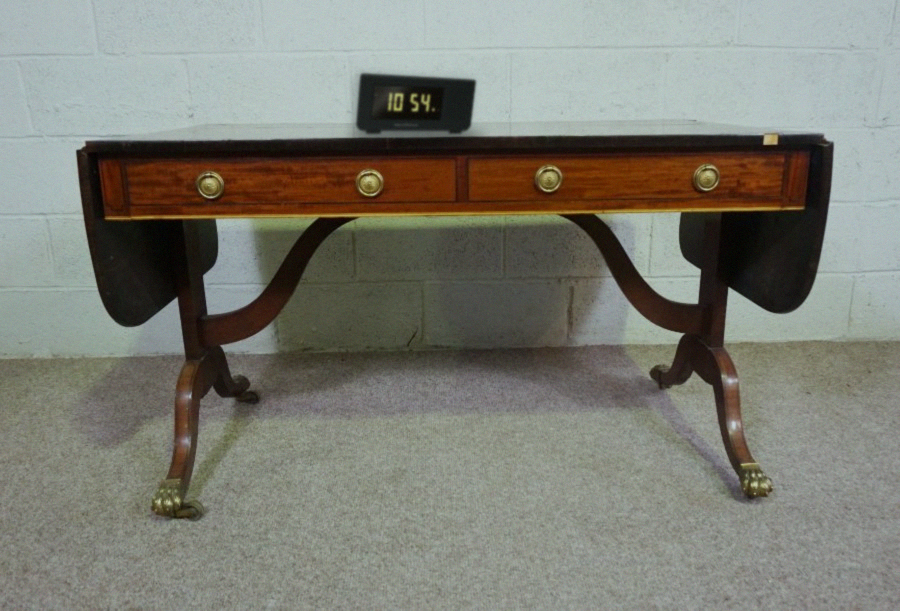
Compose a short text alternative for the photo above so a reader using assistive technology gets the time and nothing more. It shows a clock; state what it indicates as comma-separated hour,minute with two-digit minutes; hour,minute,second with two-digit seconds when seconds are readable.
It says 10,54
